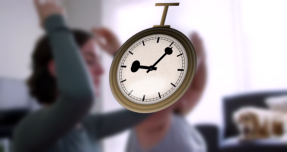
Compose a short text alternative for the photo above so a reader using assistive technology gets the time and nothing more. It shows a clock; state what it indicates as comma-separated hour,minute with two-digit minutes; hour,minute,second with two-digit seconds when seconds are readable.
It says 9,06
